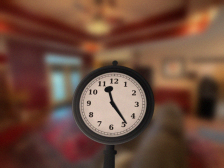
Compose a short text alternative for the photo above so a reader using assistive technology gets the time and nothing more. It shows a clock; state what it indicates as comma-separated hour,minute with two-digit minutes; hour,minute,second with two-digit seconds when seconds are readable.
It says 11,24
